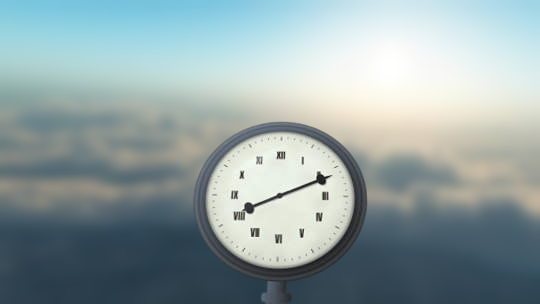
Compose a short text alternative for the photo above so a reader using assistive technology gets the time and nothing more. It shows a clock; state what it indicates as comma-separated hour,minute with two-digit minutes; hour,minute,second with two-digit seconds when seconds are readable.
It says 8,11
